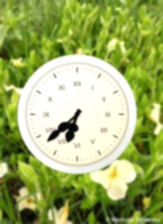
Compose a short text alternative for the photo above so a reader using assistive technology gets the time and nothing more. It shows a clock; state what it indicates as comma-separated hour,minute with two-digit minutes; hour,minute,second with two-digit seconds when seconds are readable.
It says 6,38
